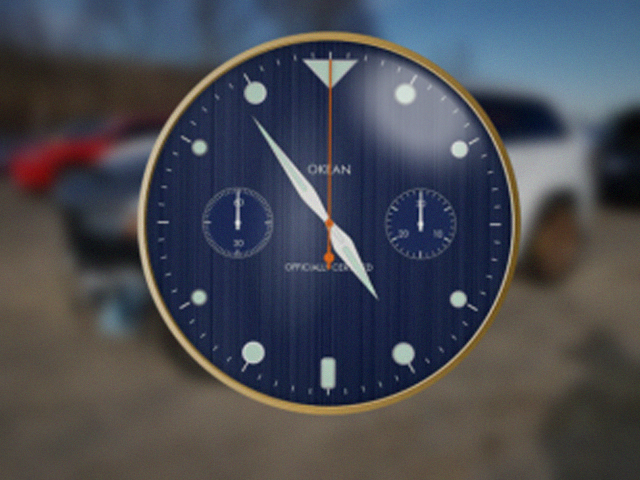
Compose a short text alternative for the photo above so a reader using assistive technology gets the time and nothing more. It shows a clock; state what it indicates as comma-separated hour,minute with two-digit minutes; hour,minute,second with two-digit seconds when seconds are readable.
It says 4,54
